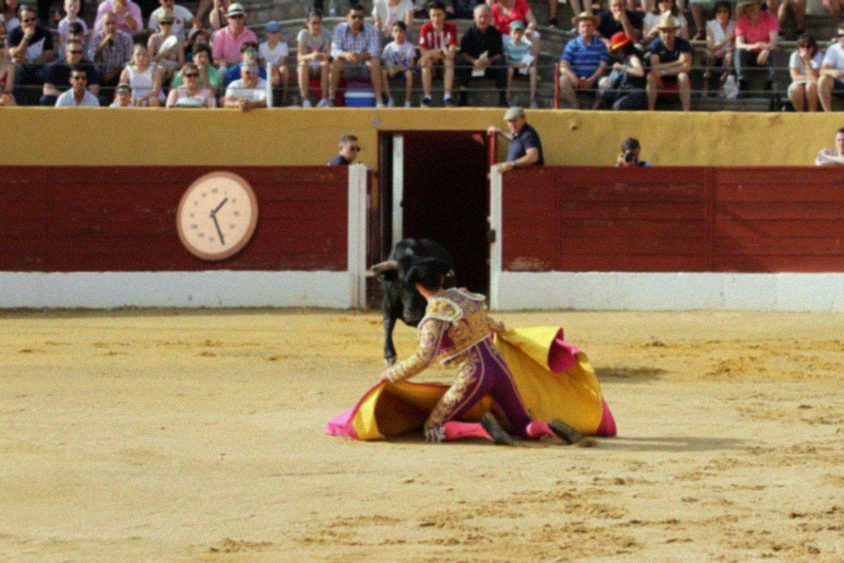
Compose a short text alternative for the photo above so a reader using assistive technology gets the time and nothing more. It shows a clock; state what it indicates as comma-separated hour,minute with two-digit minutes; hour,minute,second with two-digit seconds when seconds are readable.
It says 1,26
